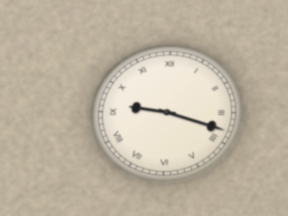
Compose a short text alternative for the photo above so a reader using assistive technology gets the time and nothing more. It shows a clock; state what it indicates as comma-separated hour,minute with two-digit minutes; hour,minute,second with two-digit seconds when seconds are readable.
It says 9,18
